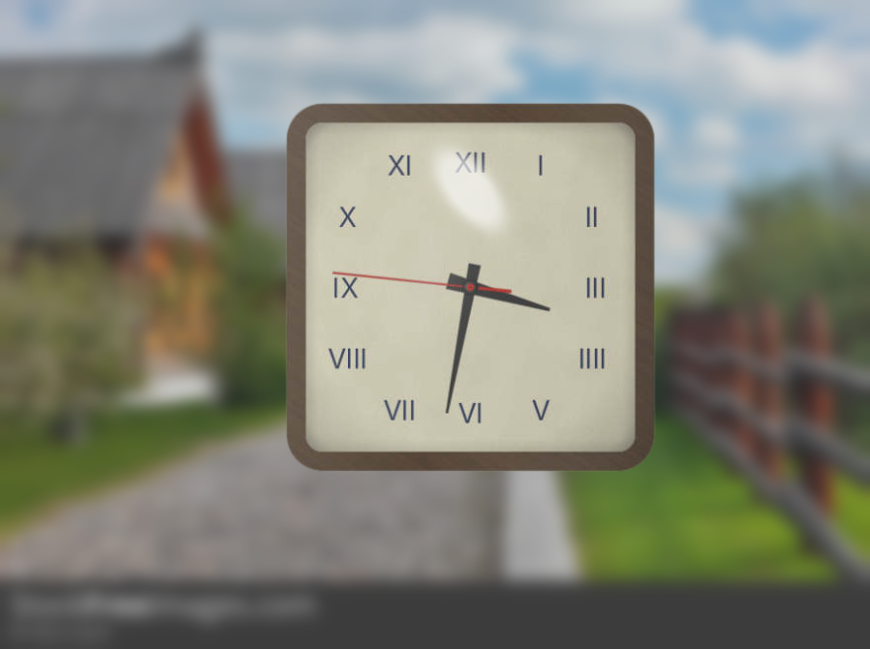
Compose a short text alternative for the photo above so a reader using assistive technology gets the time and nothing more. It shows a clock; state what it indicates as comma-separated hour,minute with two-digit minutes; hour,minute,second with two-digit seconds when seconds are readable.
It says 3,31,46
